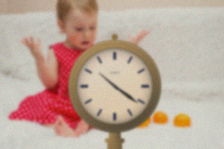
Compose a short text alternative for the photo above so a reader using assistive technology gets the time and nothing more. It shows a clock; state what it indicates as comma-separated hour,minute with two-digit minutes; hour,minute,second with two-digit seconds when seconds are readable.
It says 10,21
